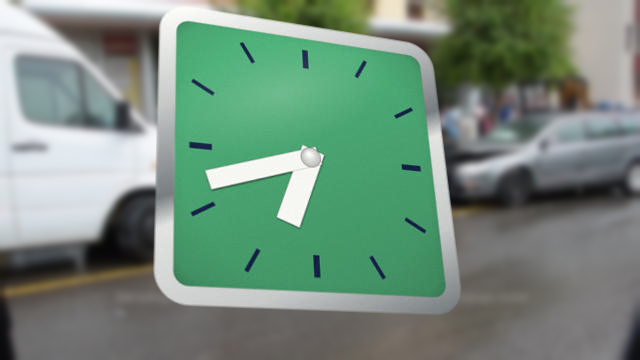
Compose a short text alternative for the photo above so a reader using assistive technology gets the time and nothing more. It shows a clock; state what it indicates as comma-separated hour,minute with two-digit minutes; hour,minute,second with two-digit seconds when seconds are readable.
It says 6,42
